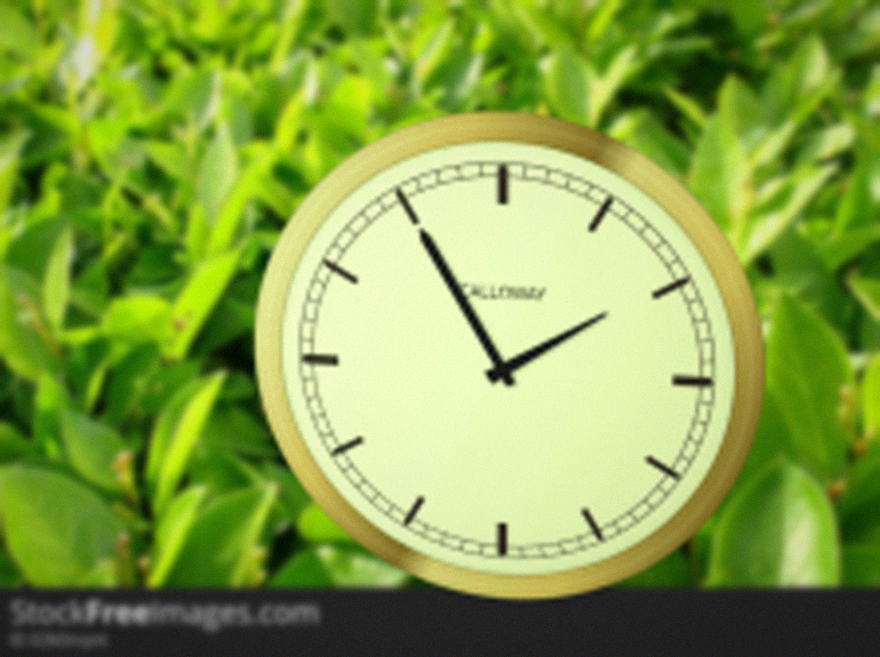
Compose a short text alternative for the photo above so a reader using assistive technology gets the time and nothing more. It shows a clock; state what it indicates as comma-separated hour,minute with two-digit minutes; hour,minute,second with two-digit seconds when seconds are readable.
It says 1,55
